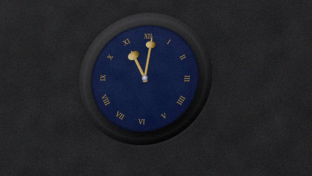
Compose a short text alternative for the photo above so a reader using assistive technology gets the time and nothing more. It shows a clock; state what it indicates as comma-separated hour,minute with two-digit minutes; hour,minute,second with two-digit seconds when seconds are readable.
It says 11,01
